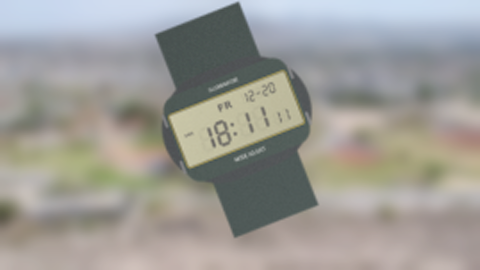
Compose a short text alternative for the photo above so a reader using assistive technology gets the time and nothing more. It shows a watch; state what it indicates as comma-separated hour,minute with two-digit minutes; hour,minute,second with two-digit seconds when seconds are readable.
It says 18,11,11
